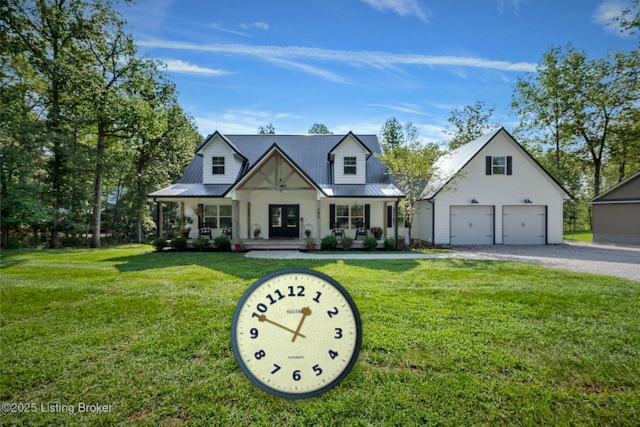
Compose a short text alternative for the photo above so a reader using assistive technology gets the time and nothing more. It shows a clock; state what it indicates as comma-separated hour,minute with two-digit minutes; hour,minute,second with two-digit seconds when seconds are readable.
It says 12,49
